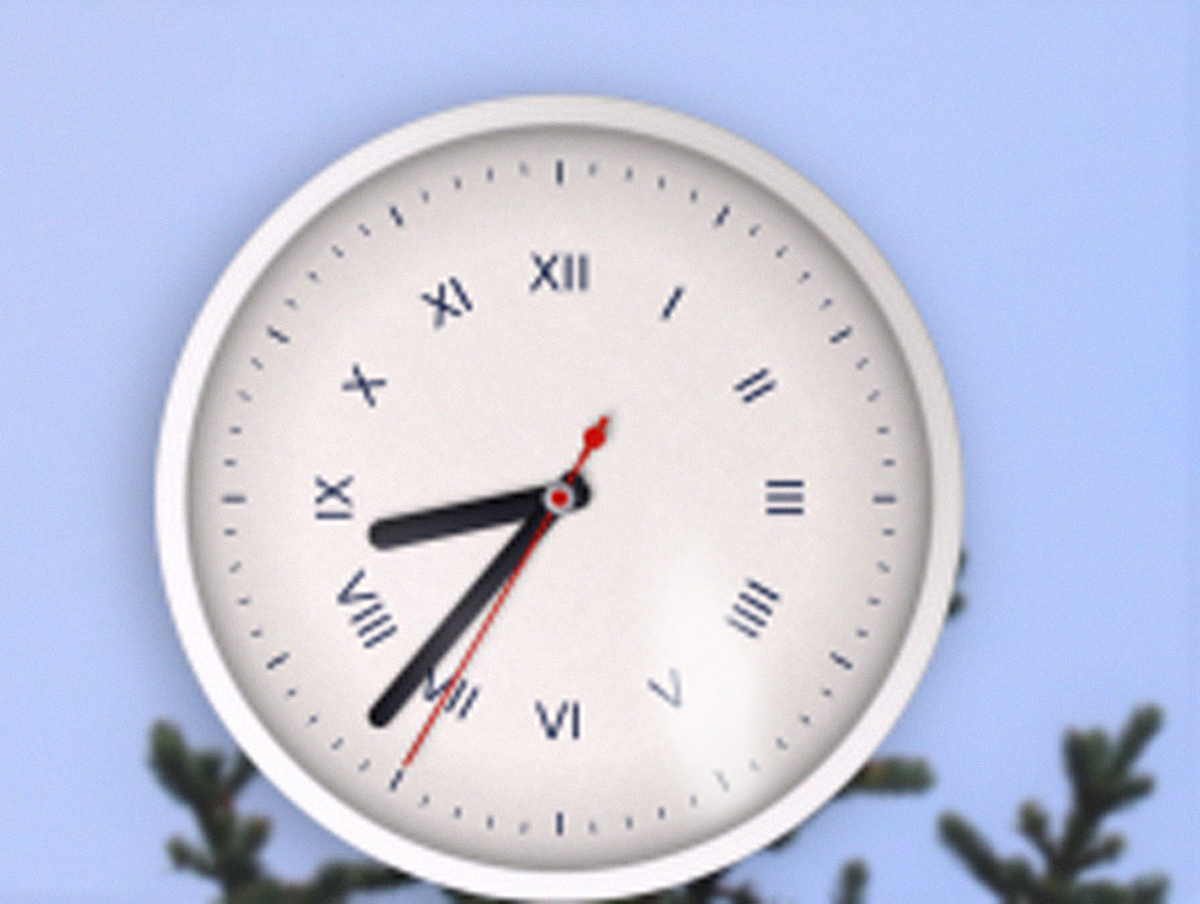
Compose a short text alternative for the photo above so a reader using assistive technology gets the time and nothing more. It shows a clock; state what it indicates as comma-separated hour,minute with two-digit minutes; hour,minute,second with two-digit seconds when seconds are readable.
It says 8,36,35
